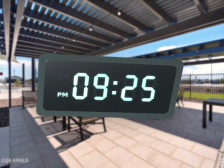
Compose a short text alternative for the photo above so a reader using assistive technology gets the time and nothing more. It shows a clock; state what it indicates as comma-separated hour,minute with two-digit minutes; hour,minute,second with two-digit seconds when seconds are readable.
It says 9,25
